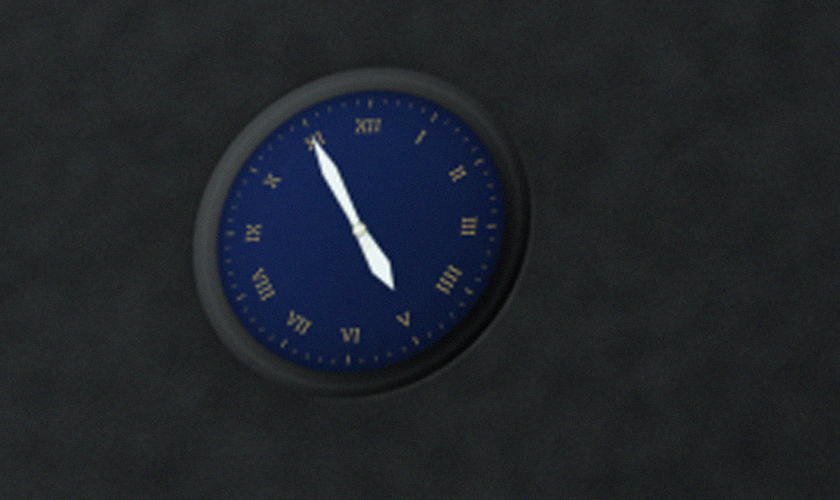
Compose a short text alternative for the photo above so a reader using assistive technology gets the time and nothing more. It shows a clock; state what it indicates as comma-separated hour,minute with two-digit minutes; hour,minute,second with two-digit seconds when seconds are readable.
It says 4,55
